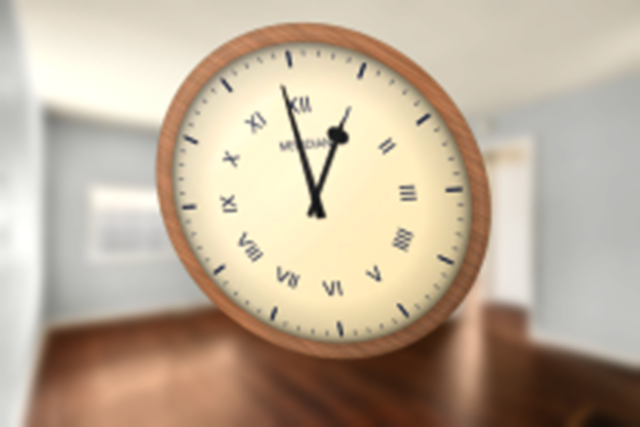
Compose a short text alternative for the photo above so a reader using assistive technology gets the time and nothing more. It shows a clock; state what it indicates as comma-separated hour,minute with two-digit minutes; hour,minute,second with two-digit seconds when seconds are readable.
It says 12,59
